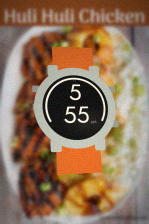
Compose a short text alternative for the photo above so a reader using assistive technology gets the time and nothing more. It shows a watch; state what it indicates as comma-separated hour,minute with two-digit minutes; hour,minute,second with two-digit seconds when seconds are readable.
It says 5,55
